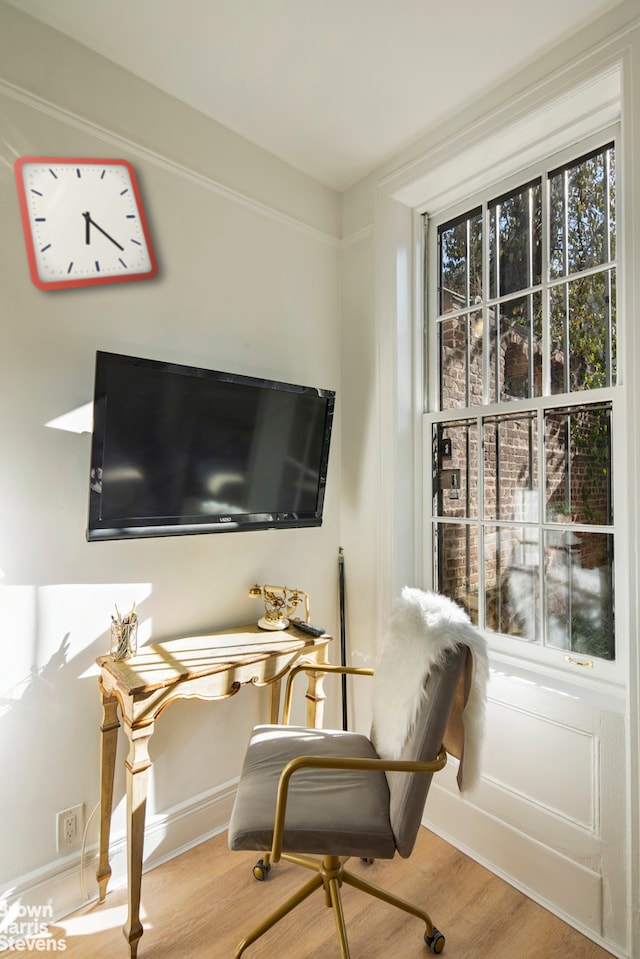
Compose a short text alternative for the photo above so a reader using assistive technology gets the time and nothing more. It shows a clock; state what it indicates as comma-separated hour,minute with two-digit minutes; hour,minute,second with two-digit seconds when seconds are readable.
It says 6,23
